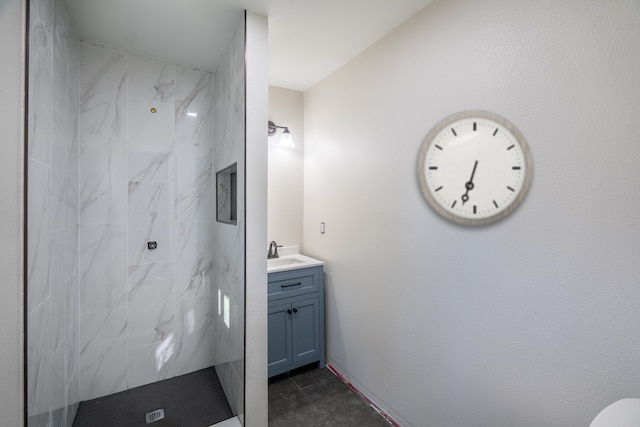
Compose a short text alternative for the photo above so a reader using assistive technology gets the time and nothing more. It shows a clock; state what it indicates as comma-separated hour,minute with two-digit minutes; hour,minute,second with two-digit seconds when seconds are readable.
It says 6,33
